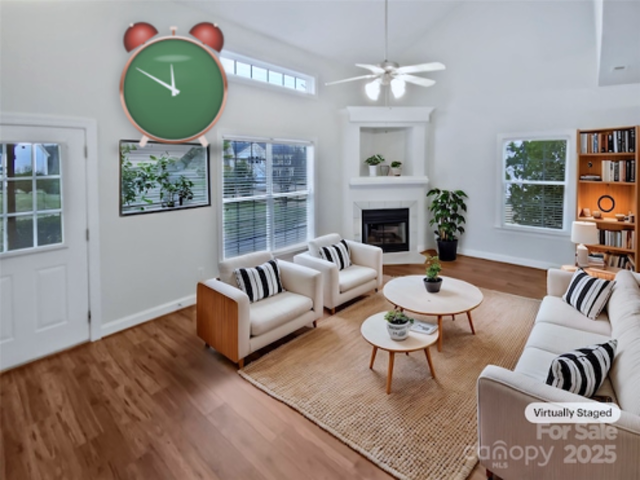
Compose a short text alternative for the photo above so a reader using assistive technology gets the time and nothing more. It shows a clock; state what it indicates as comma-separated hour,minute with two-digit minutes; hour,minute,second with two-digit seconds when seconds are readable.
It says 11,50
